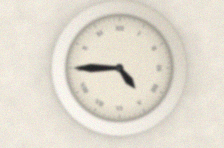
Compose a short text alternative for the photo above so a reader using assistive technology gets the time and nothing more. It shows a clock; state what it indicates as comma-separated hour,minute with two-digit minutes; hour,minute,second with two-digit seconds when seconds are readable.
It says 4,45
